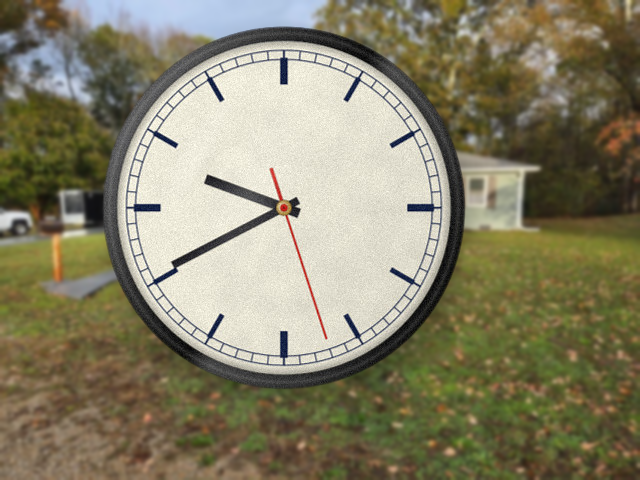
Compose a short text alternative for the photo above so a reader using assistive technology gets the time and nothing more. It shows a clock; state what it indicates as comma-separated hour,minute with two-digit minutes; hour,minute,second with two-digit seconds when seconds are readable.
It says 9,40,27
